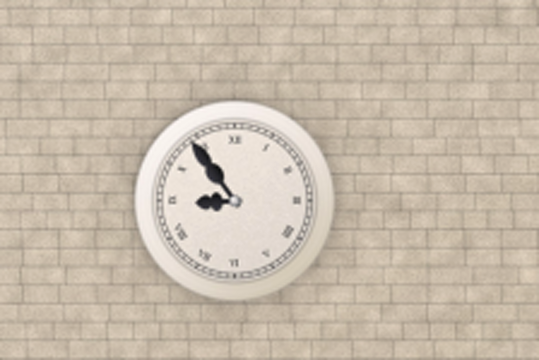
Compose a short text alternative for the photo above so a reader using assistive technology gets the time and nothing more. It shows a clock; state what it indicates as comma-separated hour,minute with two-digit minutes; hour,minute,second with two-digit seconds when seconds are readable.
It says 8,54
